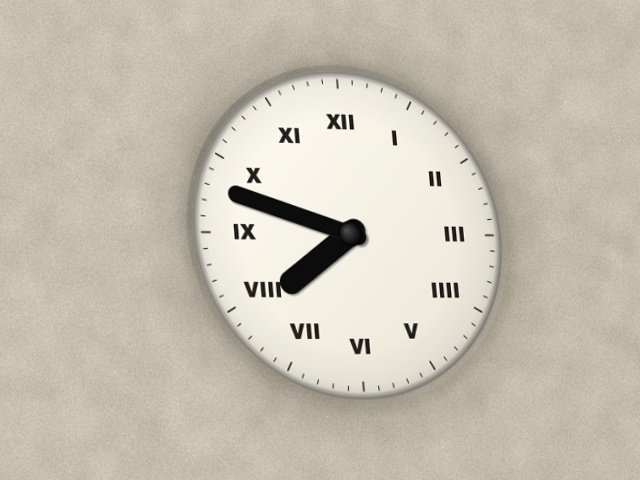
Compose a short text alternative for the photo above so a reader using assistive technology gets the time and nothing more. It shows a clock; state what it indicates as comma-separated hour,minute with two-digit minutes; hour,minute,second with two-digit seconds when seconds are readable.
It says 7,48
